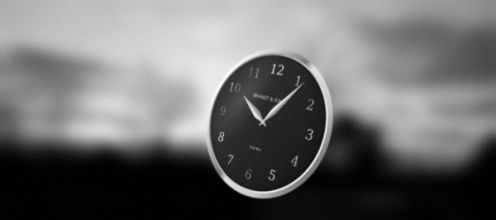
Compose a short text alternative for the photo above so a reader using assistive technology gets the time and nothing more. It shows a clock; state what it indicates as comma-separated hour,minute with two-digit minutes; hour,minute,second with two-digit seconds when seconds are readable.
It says 10,06
